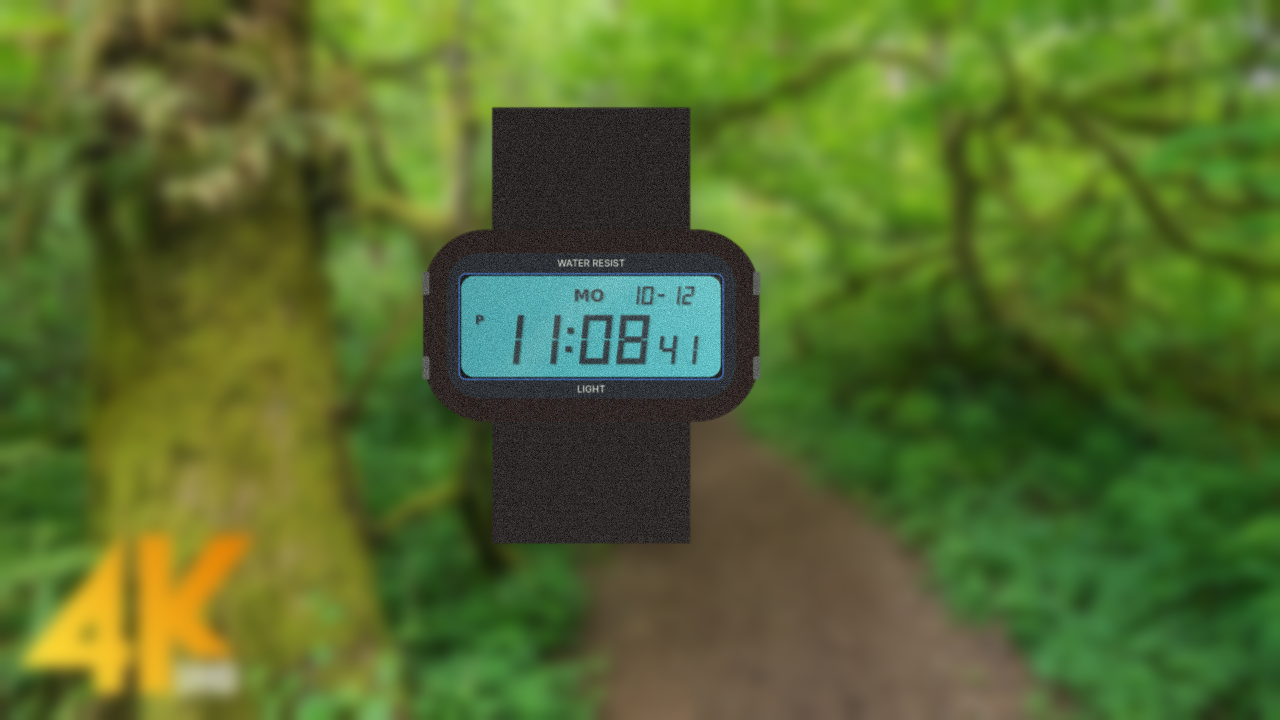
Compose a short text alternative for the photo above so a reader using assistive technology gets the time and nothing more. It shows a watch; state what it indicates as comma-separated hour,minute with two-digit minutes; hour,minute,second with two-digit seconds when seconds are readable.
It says 11,08,41
